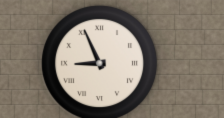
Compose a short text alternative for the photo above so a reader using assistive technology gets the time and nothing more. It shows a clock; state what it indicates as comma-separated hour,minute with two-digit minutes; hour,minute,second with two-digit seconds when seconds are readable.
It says 8,56
